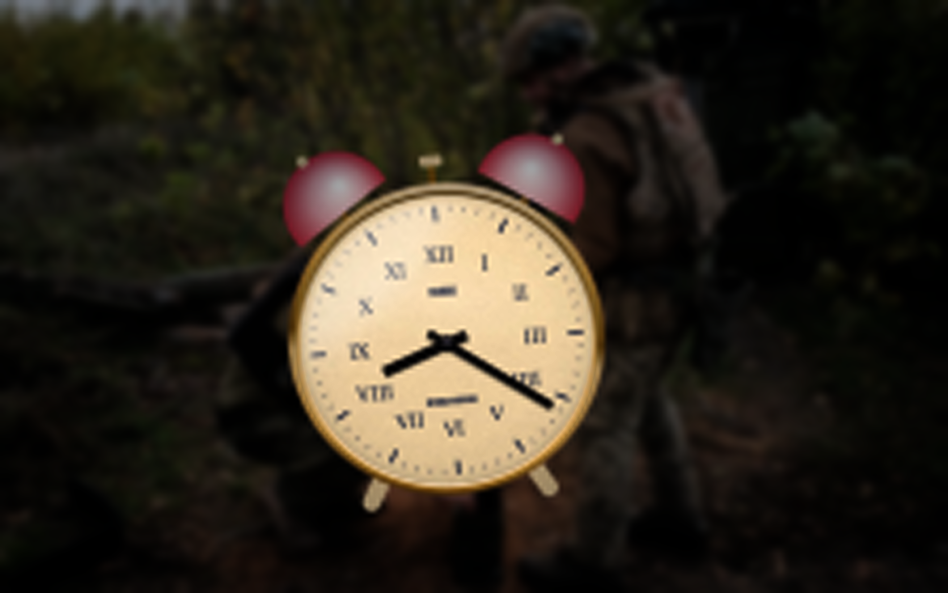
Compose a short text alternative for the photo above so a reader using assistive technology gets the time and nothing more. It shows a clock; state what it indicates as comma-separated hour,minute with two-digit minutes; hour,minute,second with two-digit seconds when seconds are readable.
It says 8,21
